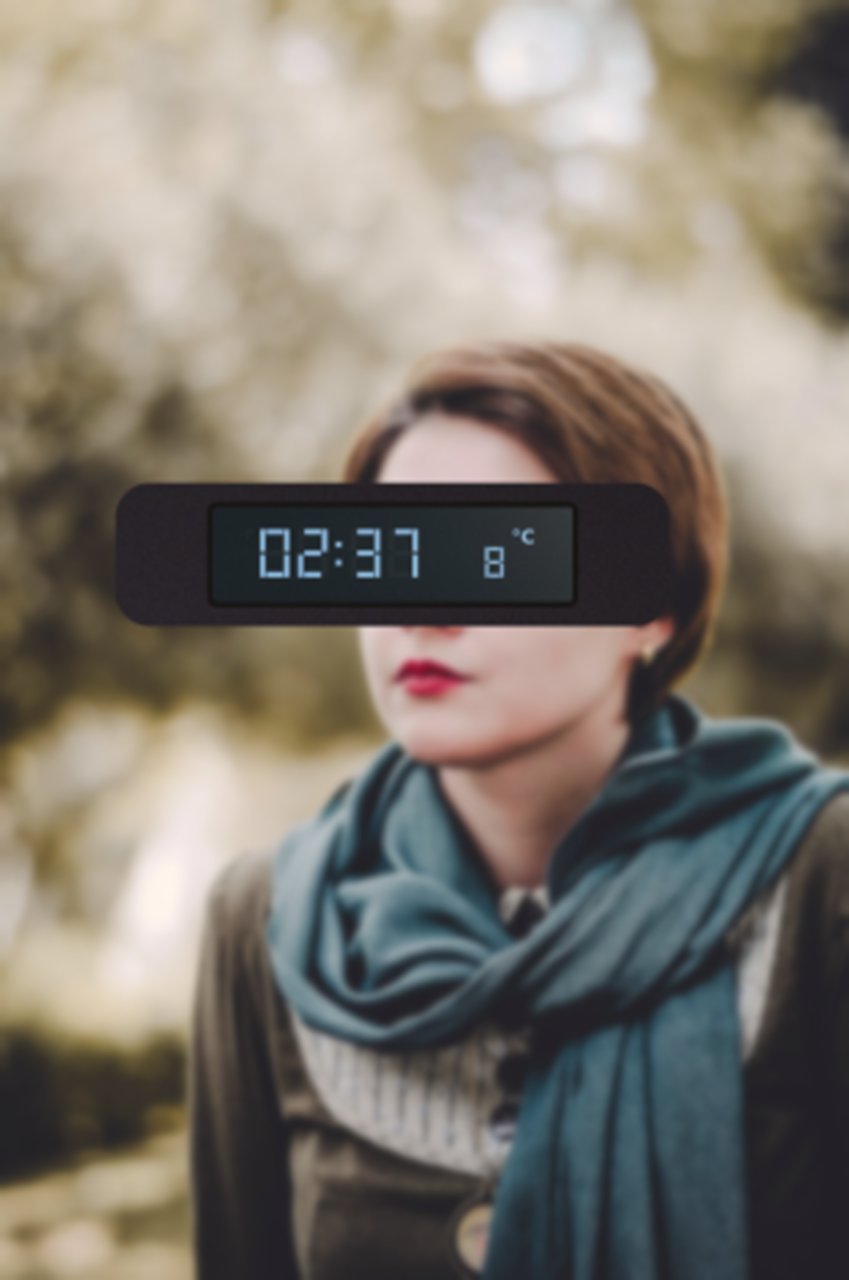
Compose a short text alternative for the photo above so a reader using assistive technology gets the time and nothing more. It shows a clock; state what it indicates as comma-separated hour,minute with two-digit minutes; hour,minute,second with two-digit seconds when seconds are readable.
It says 2,37
